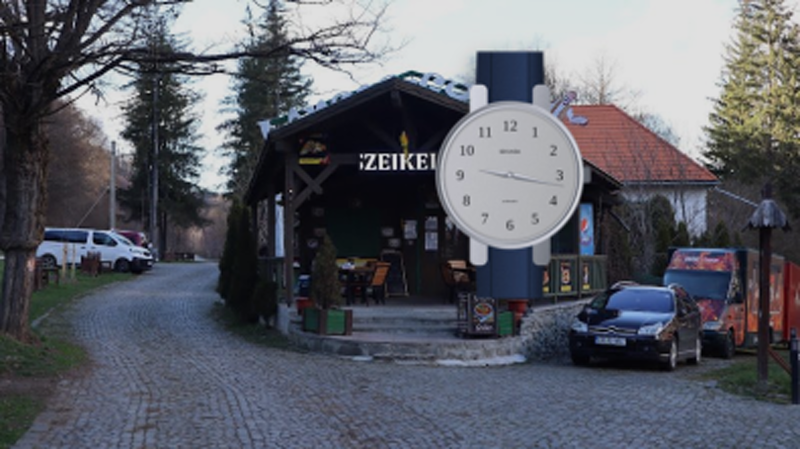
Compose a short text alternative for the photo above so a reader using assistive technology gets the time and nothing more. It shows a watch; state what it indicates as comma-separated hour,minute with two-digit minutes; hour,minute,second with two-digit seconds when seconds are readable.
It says 9,17
